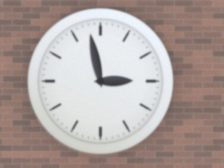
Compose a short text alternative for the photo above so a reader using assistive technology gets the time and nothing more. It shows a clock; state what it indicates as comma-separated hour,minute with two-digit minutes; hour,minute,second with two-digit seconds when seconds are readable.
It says 2,58
